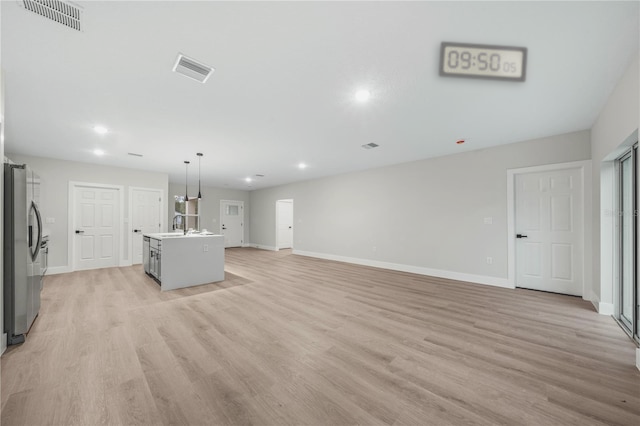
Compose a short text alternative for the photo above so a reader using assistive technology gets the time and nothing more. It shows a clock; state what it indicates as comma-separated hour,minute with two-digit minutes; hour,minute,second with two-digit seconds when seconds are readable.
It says 9,50
